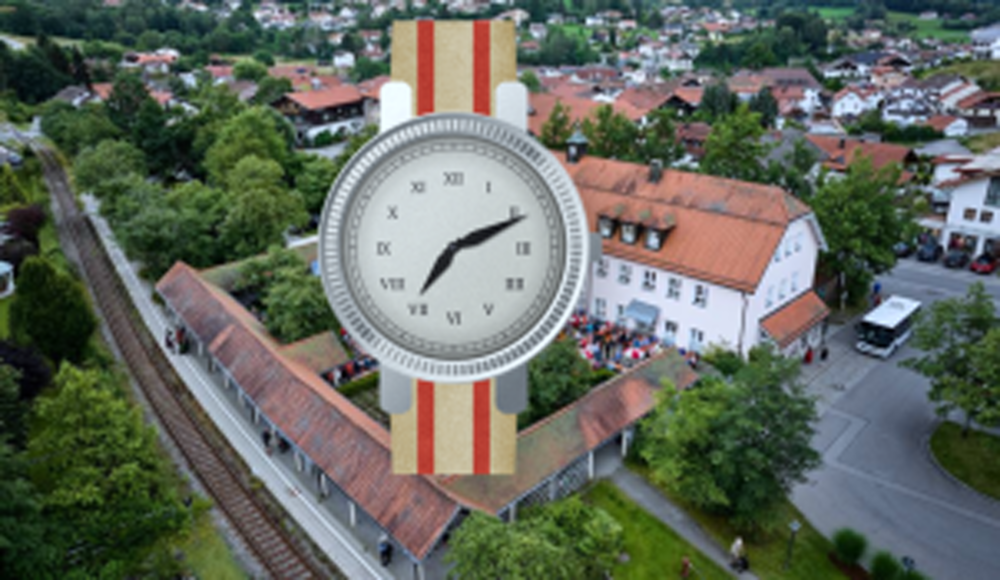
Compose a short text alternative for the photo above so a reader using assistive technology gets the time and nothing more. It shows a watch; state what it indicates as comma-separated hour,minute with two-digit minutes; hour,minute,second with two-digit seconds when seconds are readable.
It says 7,11
